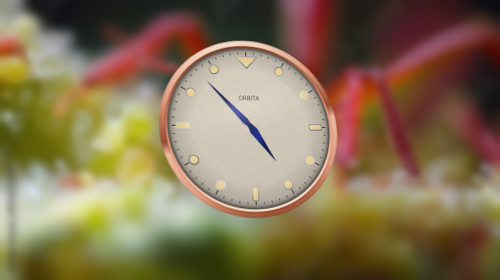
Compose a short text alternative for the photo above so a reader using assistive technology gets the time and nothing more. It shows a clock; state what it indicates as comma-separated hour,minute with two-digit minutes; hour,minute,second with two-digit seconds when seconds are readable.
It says 4,53
